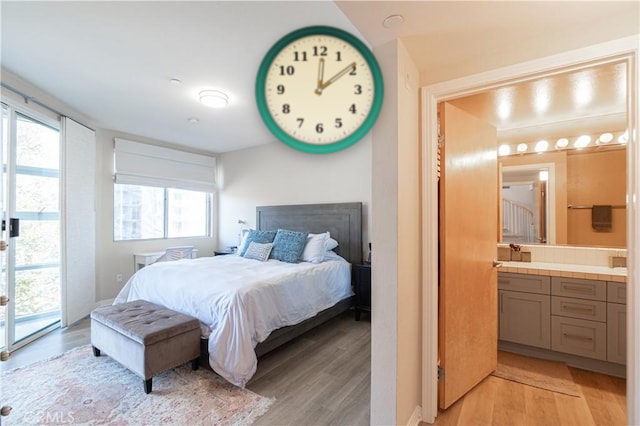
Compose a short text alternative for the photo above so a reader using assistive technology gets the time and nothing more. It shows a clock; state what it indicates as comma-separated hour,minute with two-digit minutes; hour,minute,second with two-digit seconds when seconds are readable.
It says 12,09
